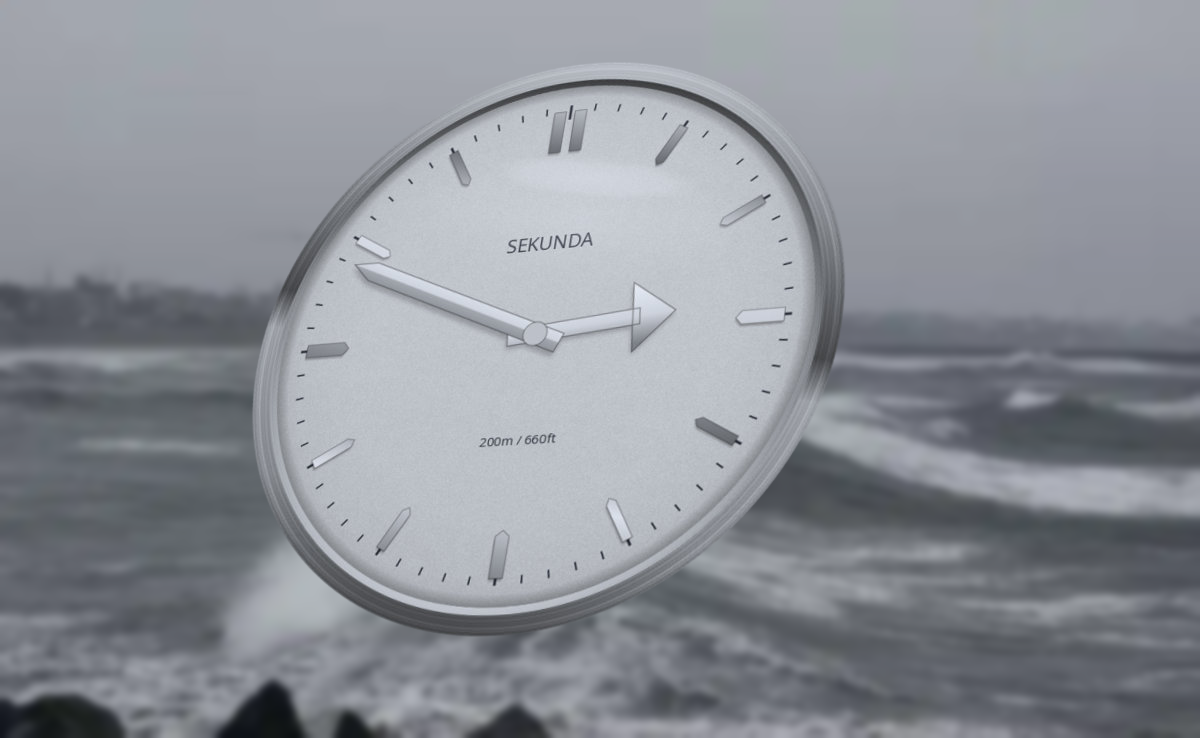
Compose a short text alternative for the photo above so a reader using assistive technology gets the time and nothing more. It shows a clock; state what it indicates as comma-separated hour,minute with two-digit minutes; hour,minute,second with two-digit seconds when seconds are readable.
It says 2,49
